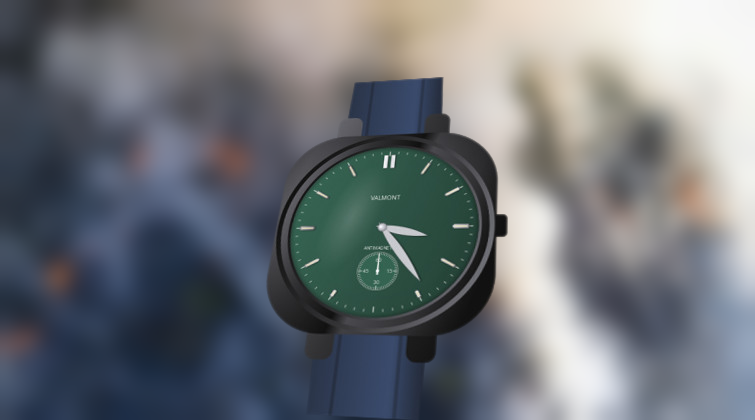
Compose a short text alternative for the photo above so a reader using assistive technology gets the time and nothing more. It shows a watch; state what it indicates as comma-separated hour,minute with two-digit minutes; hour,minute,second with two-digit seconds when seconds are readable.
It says 3,24
